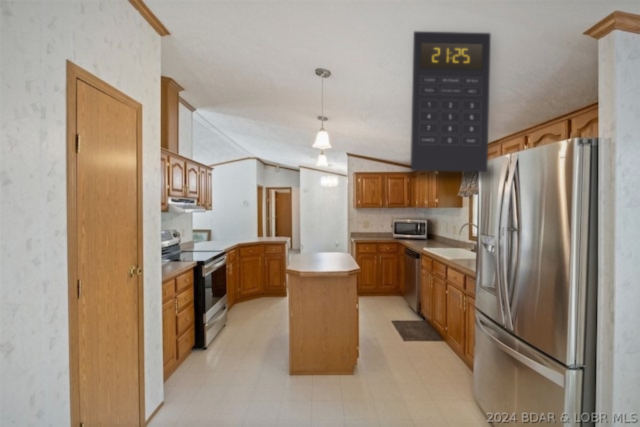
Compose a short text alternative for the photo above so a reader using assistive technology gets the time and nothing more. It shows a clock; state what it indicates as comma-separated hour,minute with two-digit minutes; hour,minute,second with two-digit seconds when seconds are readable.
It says 21,25
